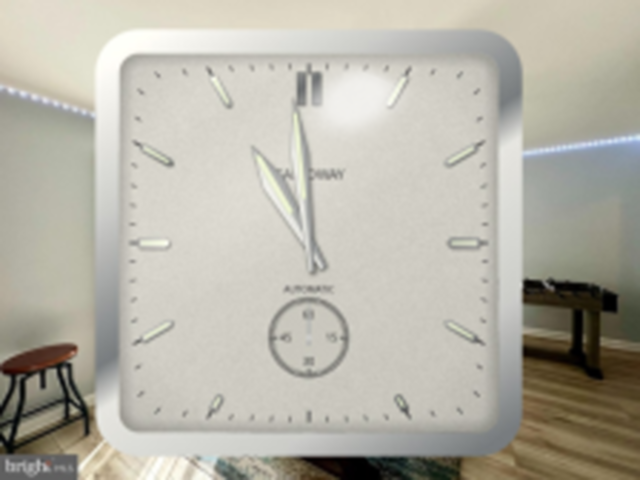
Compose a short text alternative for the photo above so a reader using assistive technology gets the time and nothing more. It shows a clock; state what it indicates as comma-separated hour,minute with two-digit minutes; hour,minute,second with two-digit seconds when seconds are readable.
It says 10,59
